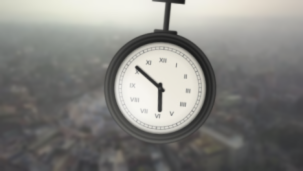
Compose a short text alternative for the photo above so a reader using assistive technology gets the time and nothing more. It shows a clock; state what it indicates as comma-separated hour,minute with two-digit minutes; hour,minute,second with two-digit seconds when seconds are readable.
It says 5,51
